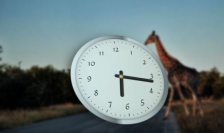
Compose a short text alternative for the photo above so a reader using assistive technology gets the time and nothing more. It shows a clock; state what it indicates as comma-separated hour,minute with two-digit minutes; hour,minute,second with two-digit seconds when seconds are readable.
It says 6,17
